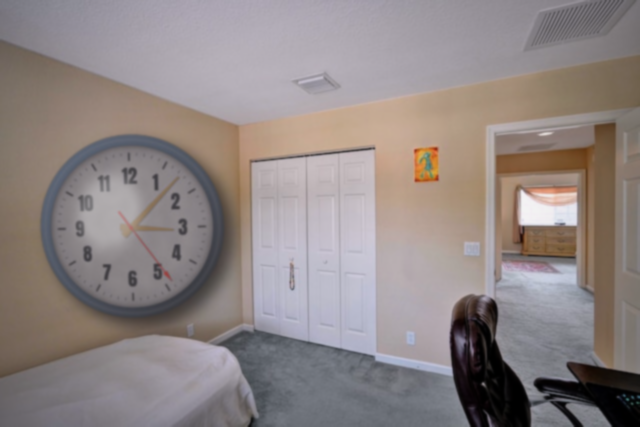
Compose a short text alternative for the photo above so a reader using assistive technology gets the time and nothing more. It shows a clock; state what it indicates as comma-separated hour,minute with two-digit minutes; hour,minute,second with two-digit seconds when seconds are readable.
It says 3,07,24
